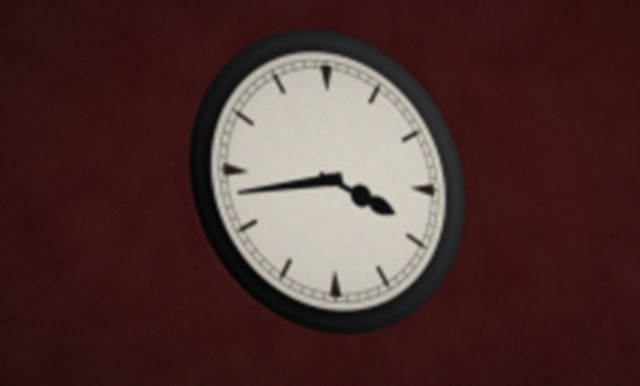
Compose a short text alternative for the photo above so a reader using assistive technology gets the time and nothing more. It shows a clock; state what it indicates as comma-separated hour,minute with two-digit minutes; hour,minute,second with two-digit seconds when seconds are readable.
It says 3,43
